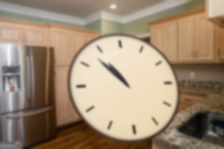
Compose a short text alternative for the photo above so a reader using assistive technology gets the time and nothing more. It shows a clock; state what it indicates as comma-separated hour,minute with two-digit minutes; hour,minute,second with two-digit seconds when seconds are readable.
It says 10,53
